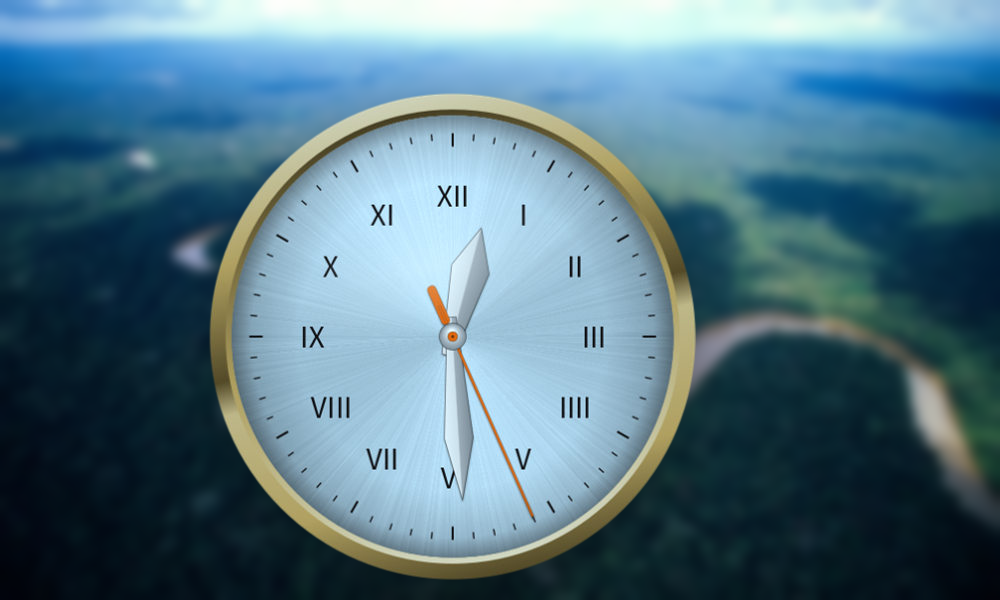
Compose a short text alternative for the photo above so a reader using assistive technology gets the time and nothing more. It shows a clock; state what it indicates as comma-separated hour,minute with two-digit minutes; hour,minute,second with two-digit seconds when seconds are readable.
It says 12,29,26
